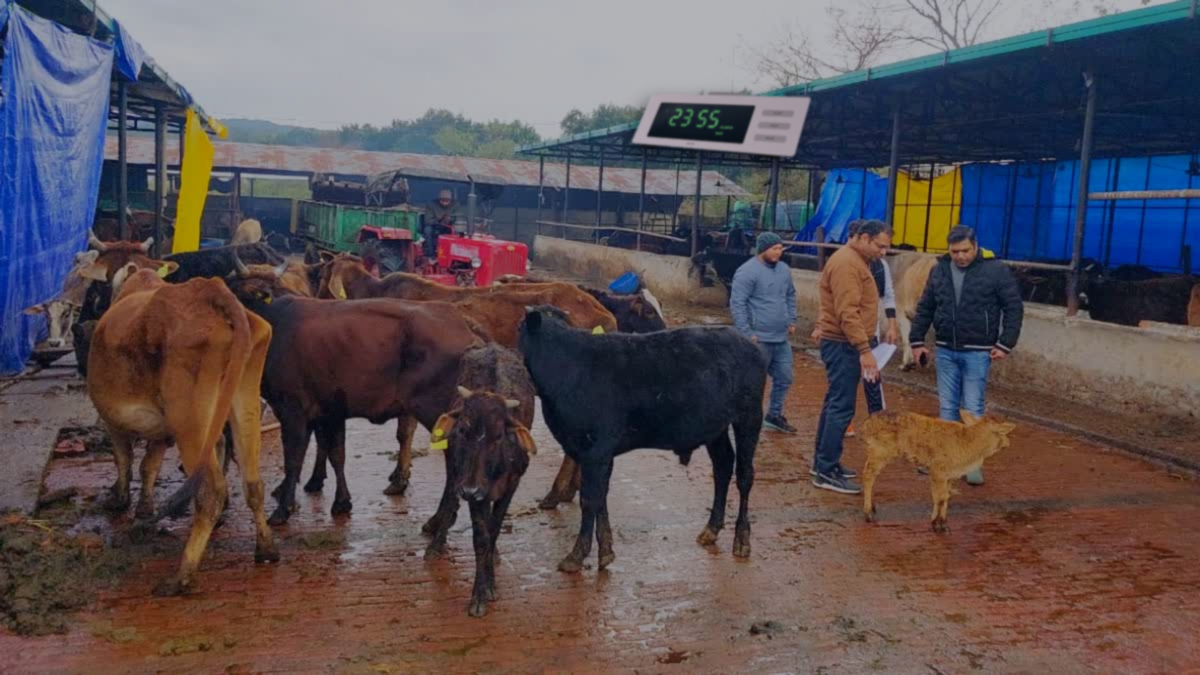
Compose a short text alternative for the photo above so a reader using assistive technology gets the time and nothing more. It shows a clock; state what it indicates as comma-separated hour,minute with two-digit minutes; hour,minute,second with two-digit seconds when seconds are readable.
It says 23,55
